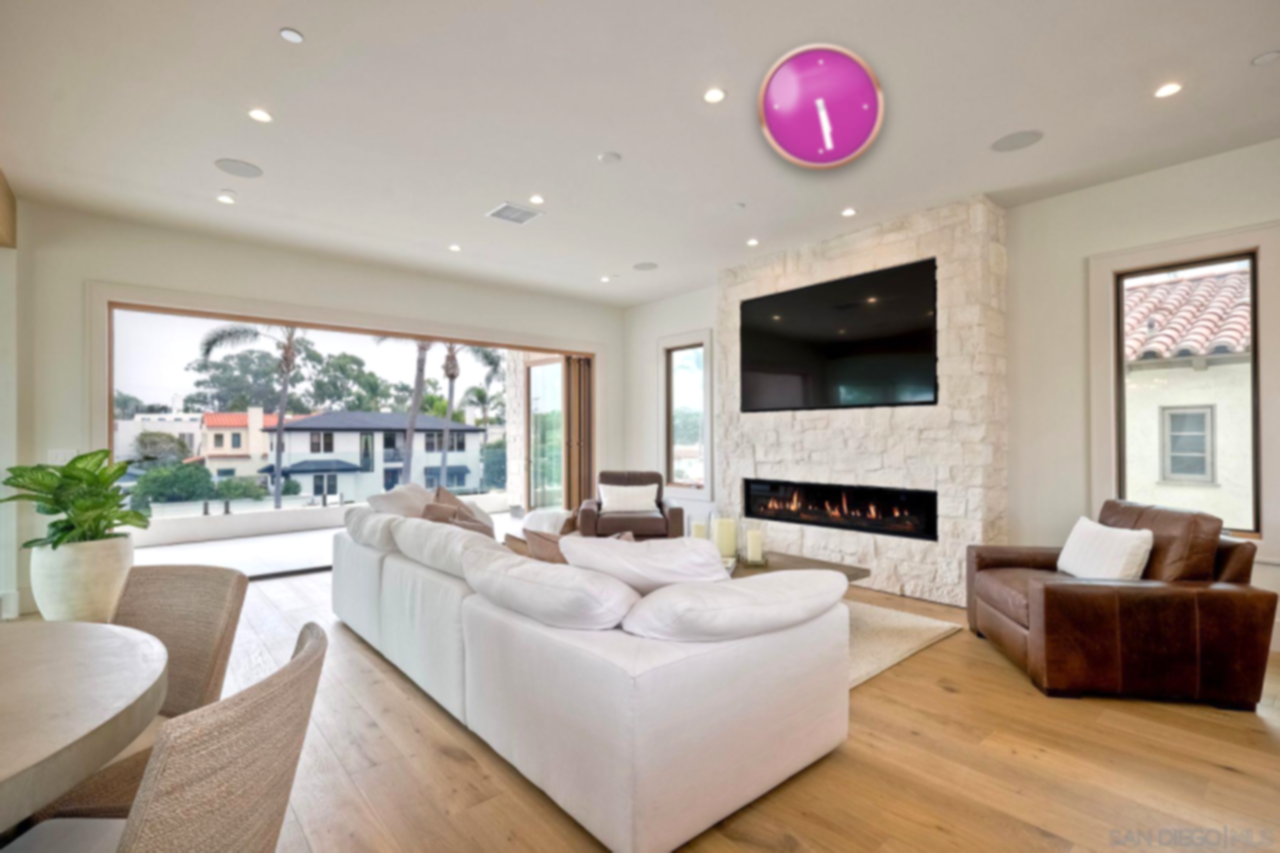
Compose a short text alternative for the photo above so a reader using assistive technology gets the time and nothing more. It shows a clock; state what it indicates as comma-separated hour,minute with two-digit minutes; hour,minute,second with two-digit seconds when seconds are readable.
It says 5,28
